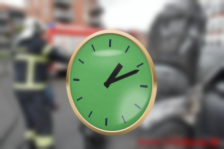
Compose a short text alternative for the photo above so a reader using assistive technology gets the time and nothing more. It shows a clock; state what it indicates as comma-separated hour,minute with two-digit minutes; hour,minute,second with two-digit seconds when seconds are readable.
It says 1,11
